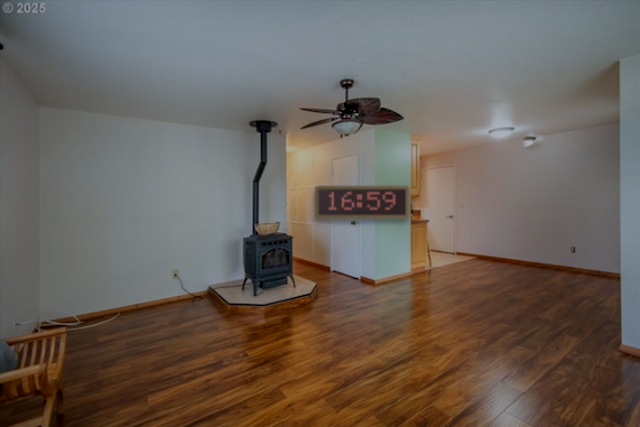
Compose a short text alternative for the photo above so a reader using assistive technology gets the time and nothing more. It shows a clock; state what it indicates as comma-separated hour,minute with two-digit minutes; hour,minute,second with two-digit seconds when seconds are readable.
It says 16,59
